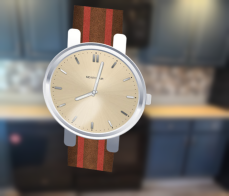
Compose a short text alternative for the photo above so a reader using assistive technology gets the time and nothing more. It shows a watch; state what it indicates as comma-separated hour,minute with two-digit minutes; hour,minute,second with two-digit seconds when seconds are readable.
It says 8,02
